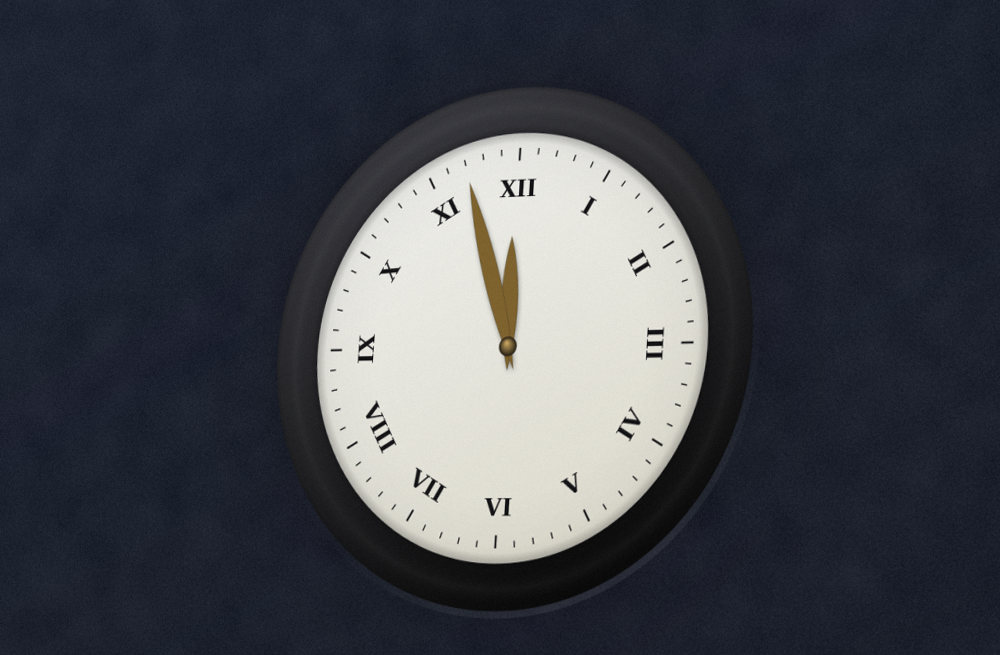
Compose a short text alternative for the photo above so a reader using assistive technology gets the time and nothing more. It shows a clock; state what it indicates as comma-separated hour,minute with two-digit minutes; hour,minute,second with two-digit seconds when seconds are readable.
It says 11,57
